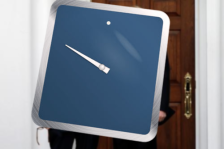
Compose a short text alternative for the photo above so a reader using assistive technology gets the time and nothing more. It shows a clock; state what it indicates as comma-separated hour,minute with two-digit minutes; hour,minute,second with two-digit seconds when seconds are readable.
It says 9,49
